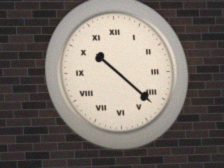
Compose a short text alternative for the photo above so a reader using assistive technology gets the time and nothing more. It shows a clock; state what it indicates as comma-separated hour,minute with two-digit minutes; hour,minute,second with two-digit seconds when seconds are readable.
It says 10,22
